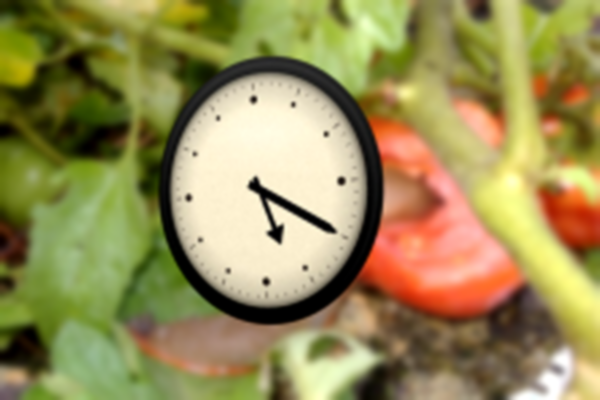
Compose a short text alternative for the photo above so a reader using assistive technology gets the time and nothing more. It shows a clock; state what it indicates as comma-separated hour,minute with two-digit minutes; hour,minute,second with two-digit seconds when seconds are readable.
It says 5,20
